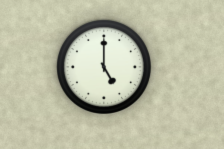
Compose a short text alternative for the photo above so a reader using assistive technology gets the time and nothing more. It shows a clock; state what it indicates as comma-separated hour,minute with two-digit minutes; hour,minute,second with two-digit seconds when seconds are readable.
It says 5,00
